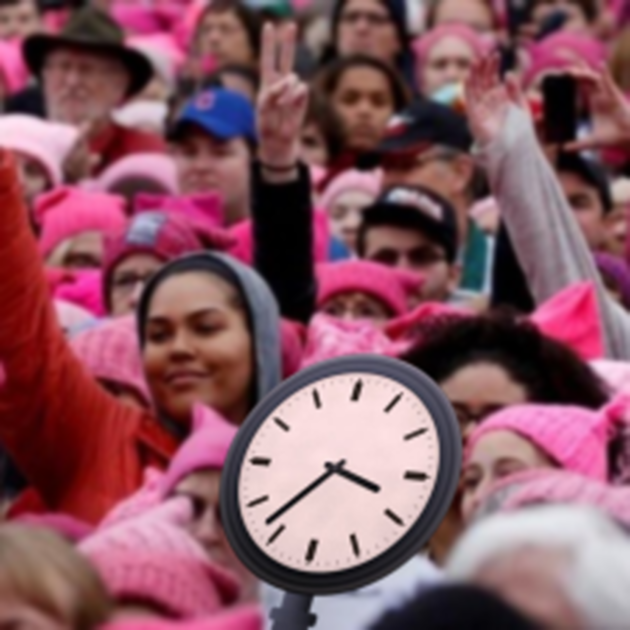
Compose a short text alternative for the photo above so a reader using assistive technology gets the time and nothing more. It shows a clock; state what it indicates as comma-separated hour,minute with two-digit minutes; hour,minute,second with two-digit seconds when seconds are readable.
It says 3,37
